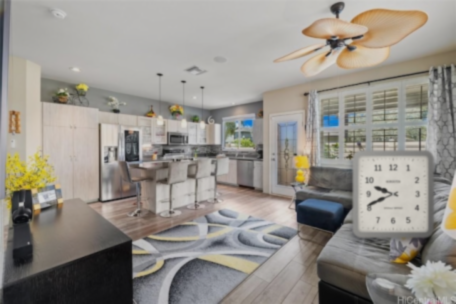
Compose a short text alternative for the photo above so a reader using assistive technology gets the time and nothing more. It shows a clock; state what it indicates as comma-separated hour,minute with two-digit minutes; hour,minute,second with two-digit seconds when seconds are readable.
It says 9,41
